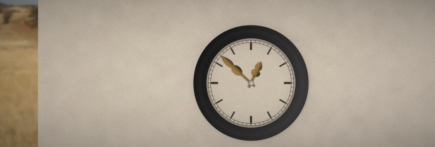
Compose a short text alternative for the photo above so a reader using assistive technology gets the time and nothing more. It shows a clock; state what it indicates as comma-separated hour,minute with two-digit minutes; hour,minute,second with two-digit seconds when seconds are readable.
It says 12,52
